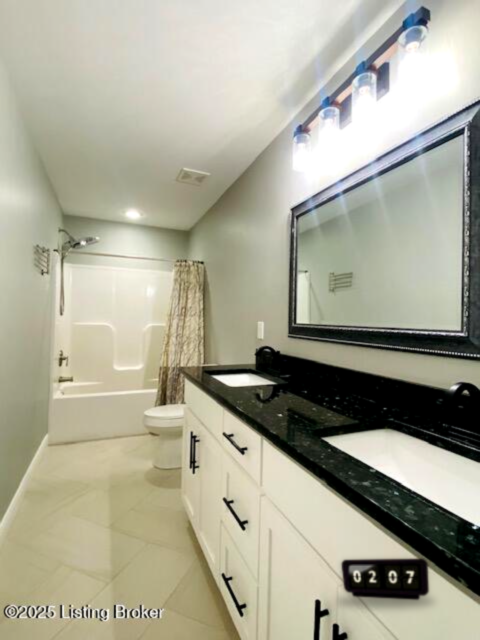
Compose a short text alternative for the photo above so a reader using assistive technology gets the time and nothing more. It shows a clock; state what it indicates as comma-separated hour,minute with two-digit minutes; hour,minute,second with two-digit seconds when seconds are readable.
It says 2,07
